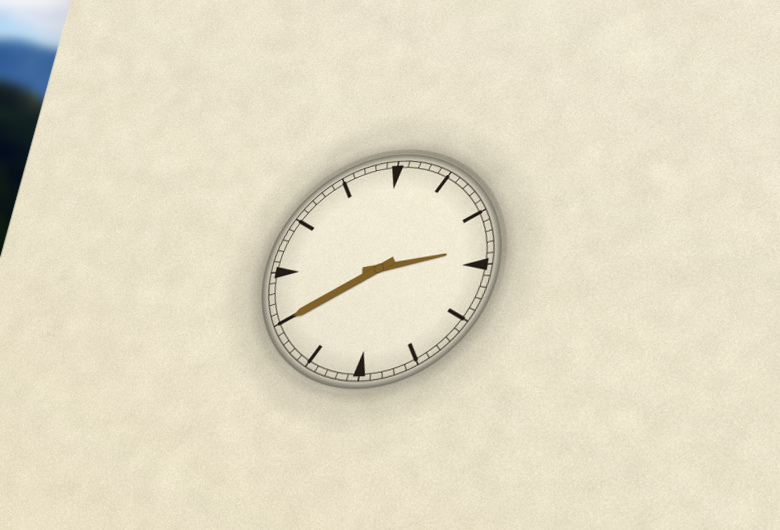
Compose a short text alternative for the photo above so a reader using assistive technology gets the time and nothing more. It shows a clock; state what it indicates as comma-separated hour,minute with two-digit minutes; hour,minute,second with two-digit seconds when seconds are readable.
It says 2,40
